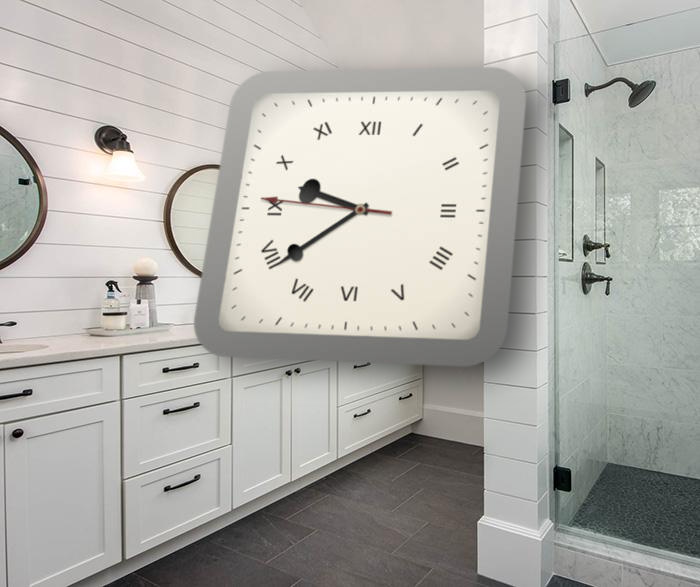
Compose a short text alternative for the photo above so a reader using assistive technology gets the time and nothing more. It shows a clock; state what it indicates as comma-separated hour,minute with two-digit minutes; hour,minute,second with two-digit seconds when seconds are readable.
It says 9,38,46
